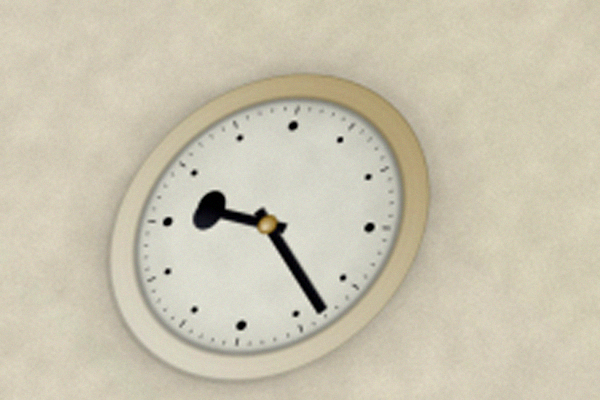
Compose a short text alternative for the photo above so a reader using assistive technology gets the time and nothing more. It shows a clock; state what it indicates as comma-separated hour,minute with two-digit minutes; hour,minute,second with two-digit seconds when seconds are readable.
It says 9,23
